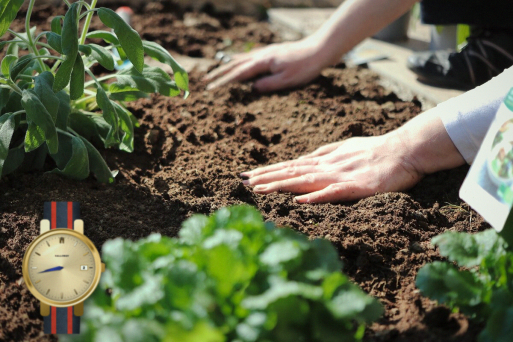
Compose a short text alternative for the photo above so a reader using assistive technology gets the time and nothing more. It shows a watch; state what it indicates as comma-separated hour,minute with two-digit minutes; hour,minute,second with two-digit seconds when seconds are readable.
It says 8,43
